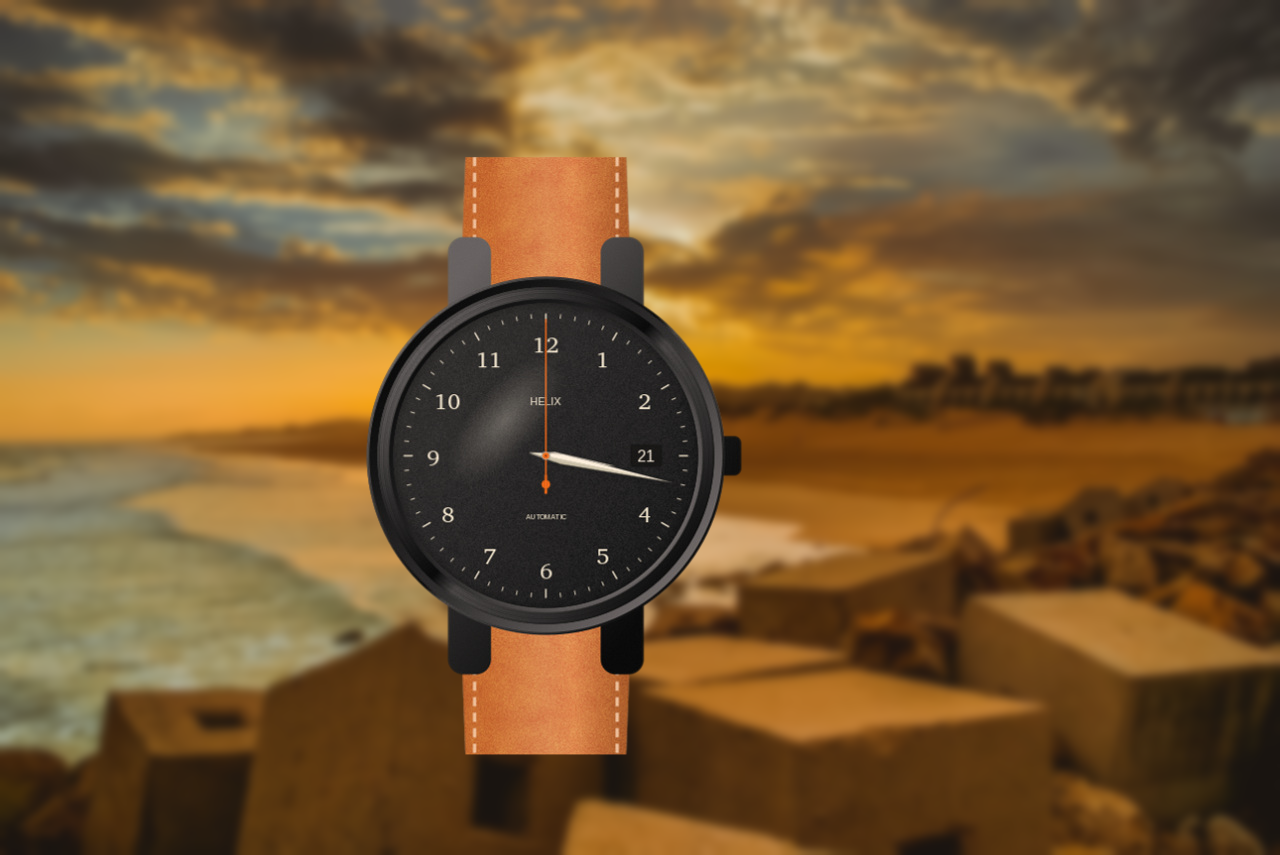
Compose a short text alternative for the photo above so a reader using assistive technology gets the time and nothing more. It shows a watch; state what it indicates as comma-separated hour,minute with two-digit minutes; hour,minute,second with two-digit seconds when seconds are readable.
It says 3,17,00
